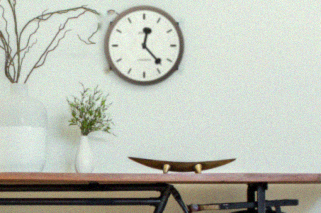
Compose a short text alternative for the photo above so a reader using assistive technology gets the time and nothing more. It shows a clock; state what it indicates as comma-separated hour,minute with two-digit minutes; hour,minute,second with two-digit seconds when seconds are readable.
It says 12,23
